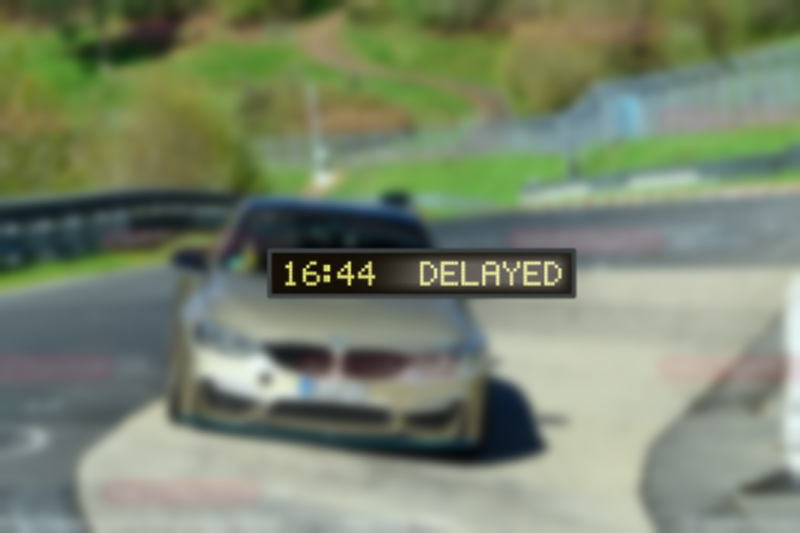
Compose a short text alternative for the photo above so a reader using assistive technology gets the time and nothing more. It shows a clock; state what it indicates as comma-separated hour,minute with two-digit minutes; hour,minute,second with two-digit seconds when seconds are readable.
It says 16,44
